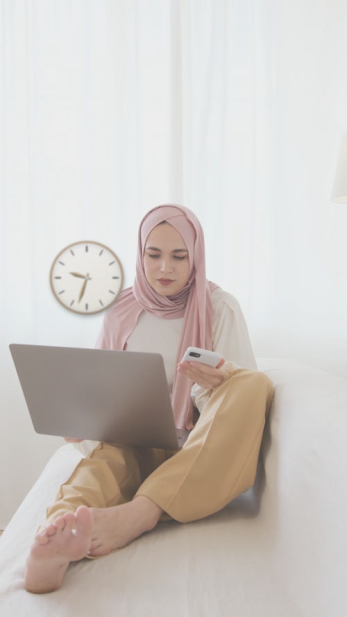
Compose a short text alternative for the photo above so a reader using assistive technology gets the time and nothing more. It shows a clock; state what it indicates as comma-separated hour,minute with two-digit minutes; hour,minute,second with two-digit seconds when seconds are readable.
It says 9,33
